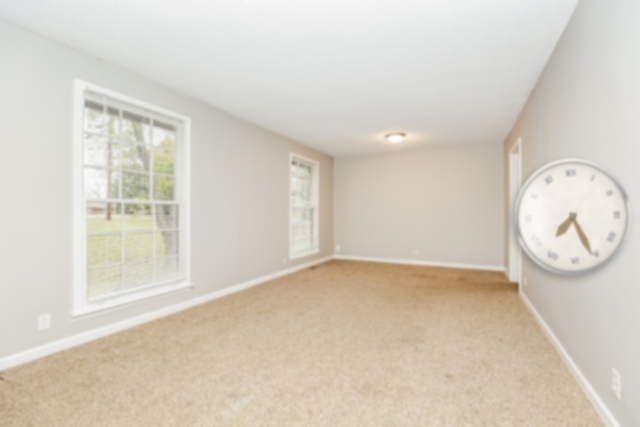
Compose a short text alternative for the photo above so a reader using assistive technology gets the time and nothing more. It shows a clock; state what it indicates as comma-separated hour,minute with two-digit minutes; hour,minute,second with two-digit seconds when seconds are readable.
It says 7,26
